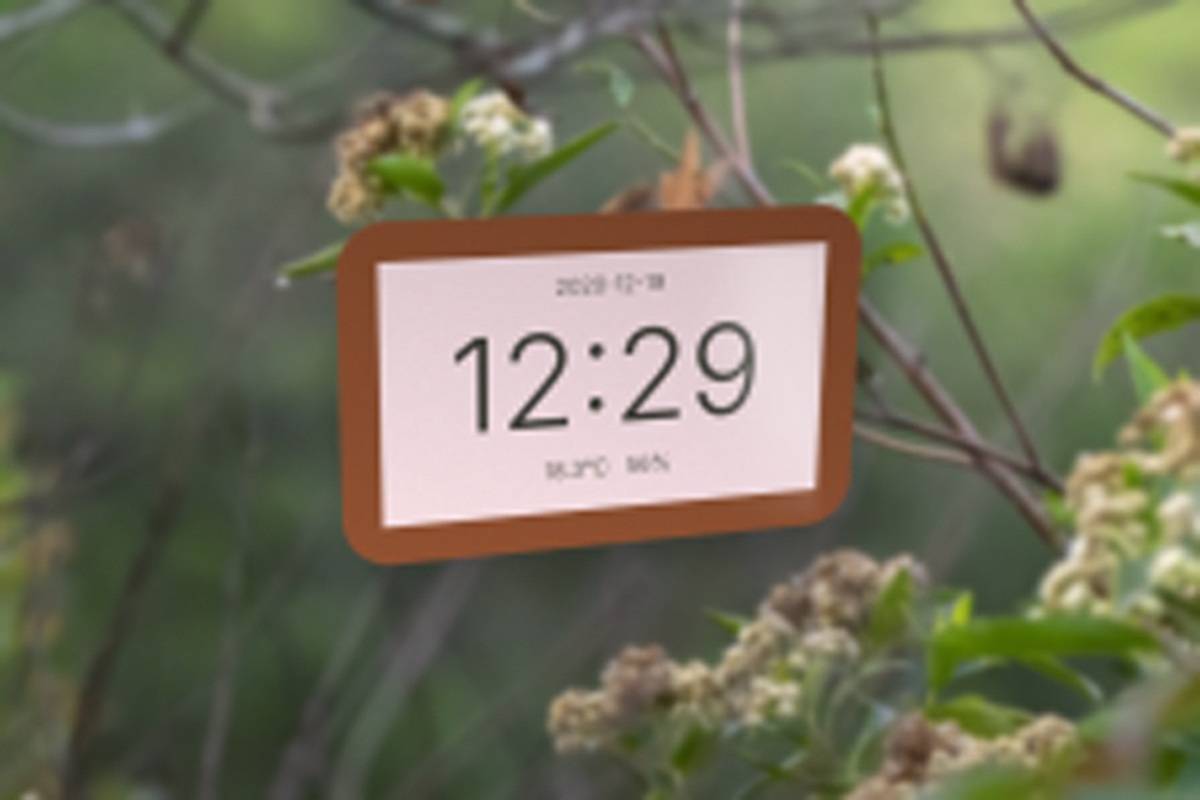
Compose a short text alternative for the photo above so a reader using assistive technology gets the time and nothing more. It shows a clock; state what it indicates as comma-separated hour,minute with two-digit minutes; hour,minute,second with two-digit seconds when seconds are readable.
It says 12,29
